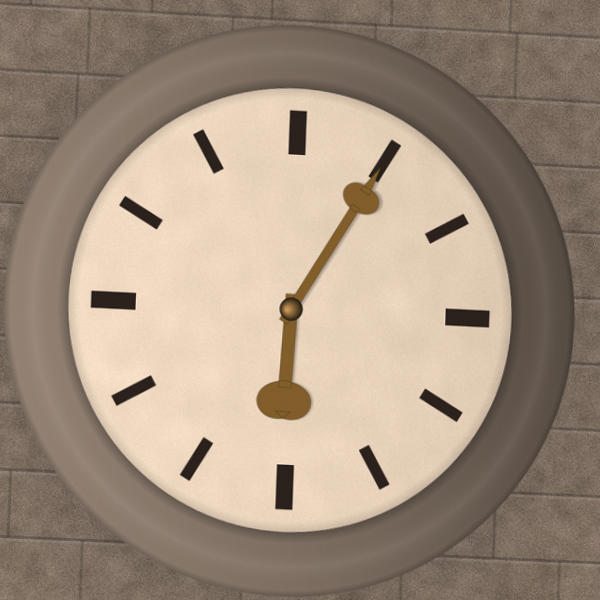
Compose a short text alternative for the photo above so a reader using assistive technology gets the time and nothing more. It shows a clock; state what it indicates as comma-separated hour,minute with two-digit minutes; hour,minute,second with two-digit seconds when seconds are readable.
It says 6,05
